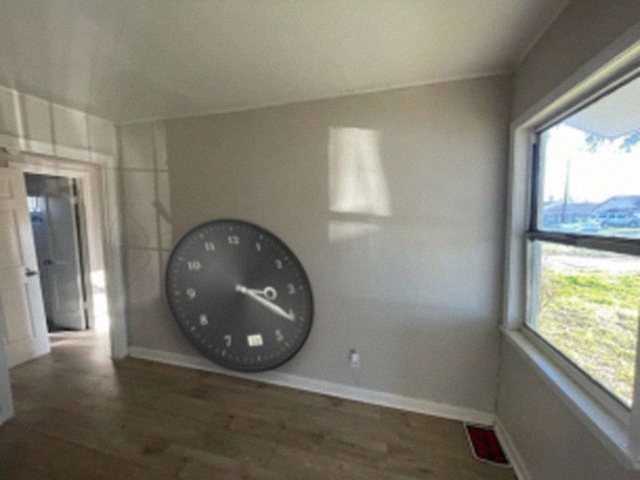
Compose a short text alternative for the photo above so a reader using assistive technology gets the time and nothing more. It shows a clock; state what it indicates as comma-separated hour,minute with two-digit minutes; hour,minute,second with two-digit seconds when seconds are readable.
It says 3,21
